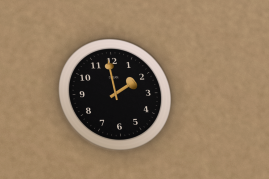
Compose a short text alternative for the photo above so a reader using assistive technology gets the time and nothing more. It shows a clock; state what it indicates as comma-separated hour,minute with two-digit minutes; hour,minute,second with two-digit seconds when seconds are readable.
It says 1,59
